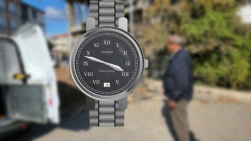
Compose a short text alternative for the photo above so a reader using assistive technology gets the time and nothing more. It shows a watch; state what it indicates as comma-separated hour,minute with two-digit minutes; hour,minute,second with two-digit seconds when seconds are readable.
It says 3,48
